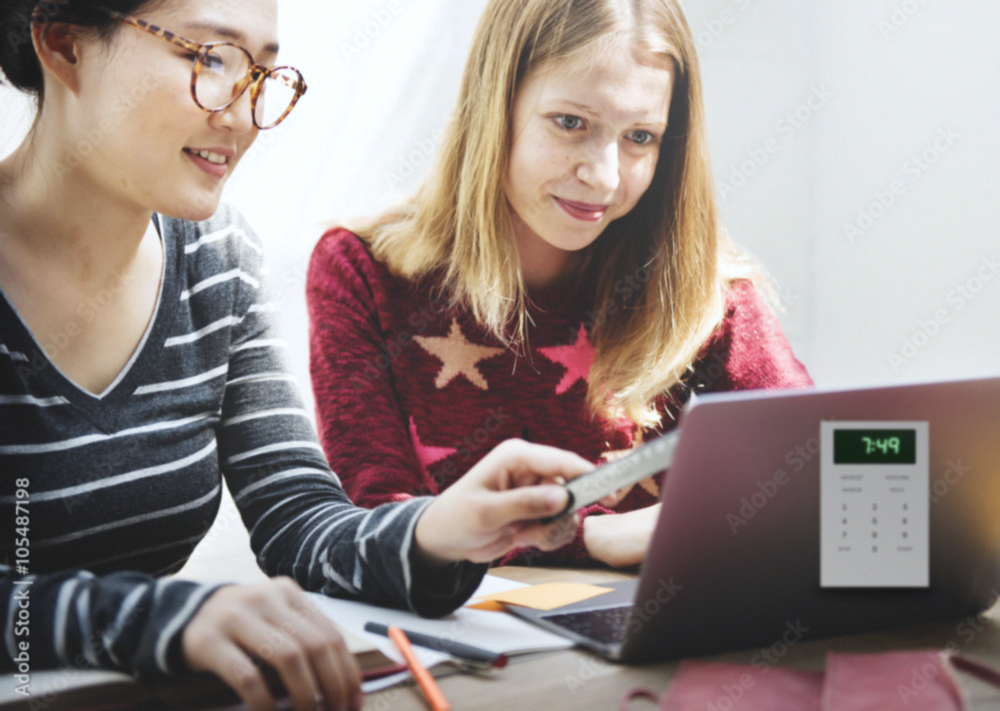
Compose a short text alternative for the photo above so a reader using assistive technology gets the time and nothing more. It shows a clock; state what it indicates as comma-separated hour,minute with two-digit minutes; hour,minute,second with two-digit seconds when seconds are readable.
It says 7,49
